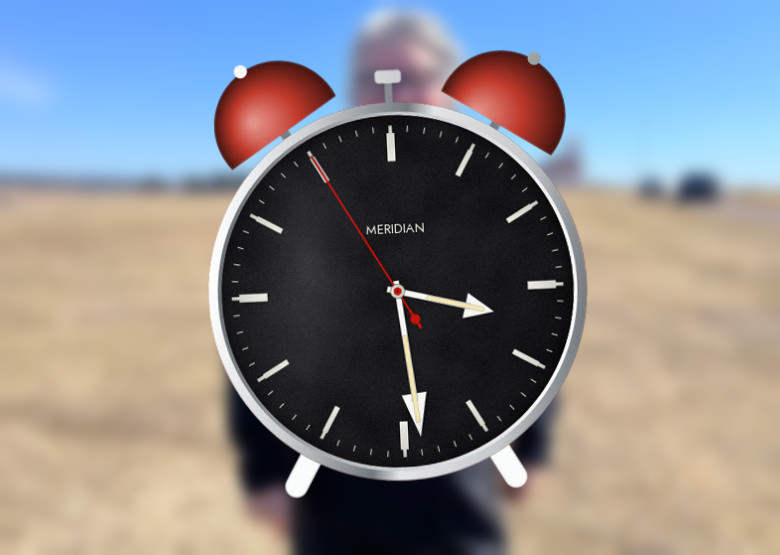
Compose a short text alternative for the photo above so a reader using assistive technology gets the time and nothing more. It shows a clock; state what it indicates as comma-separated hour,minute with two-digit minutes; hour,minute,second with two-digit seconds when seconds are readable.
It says 3,28,55
